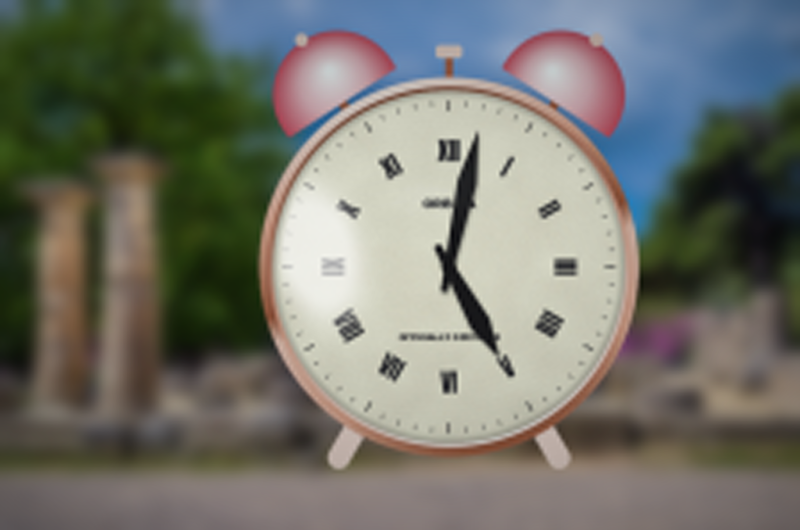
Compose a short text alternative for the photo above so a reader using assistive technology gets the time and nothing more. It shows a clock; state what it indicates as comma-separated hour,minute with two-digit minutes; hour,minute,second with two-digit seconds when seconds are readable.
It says 5,02
